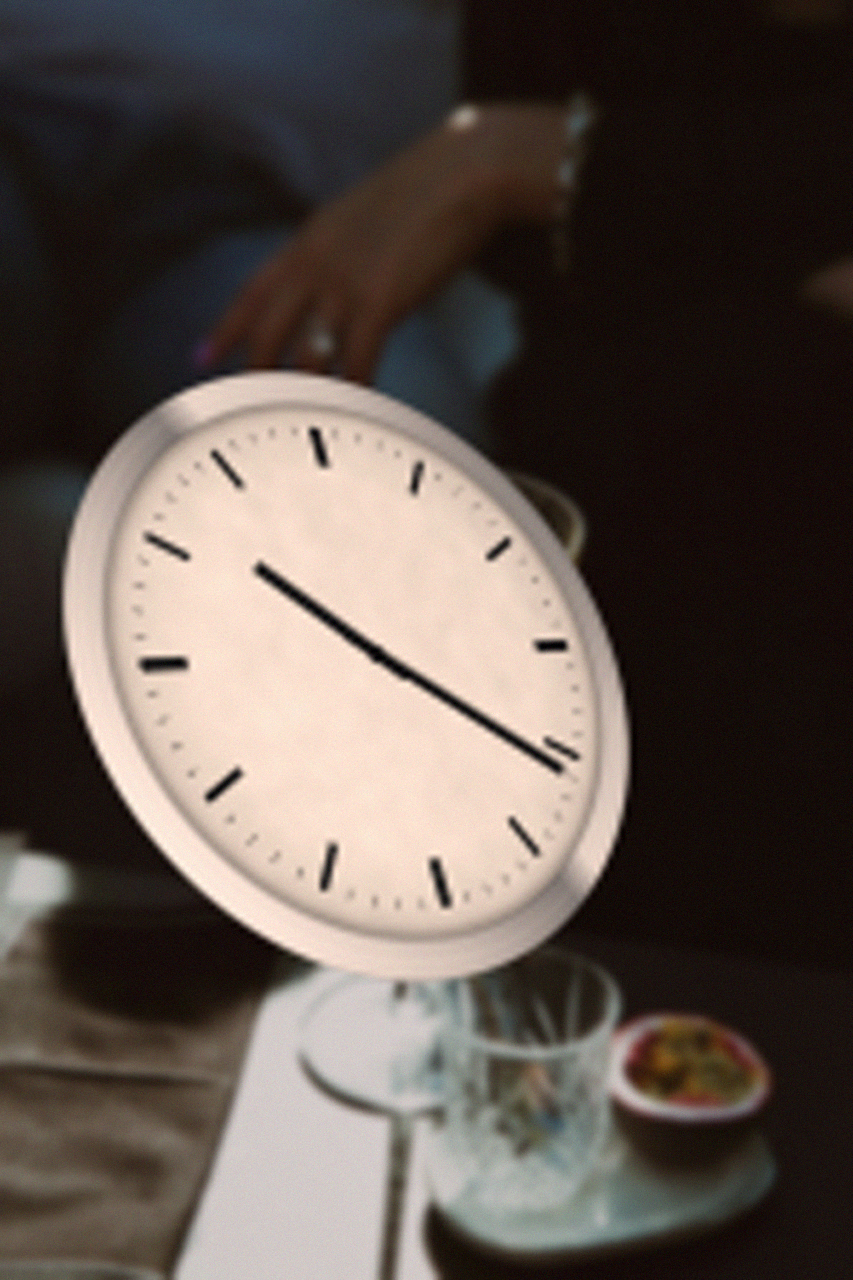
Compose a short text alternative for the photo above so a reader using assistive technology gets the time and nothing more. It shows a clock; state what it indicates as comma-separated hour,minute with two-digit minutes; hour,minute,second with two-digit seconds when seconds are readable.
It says 10,21
